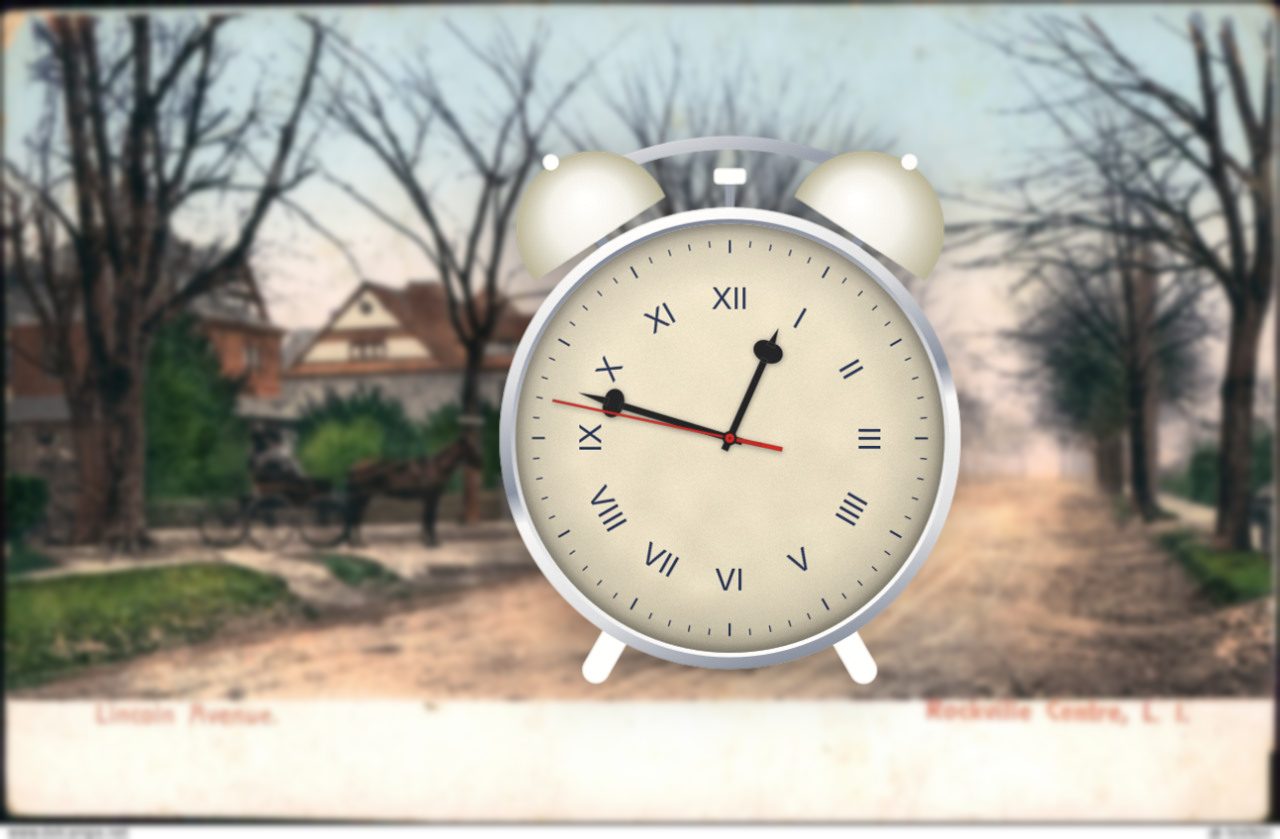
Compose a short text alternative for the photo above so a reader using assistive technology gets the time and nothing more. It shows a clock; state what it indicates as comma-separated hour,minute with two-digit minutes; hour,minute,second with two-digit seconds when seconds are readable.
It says 12,47,47
